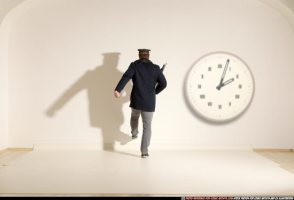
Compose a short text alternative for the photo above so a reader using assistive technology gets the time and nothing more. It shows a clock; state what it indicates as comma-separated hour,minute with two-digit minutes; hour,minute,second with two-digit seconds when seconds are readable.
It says 2,03
